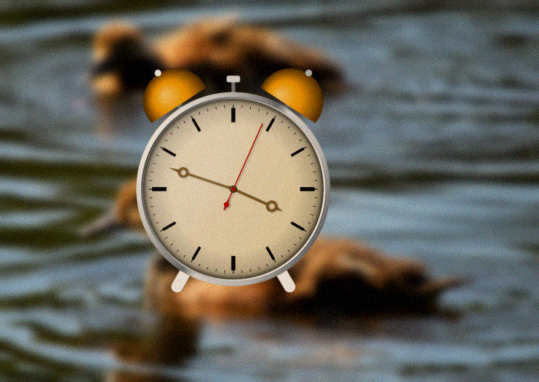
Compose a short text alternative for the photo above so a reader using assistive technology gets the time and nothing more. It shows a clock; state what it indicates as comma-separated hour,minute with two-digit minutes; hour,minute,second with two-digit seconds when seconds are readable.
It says 3,48,04
